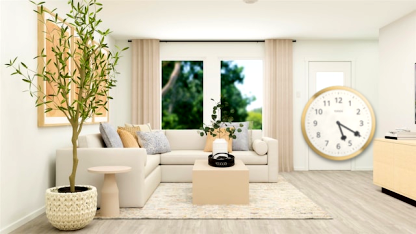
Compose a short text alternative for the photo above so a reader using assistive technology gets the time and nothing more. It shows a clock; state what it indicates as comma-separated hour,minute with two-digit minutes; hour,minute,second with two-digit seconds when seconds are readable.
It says 5,20
